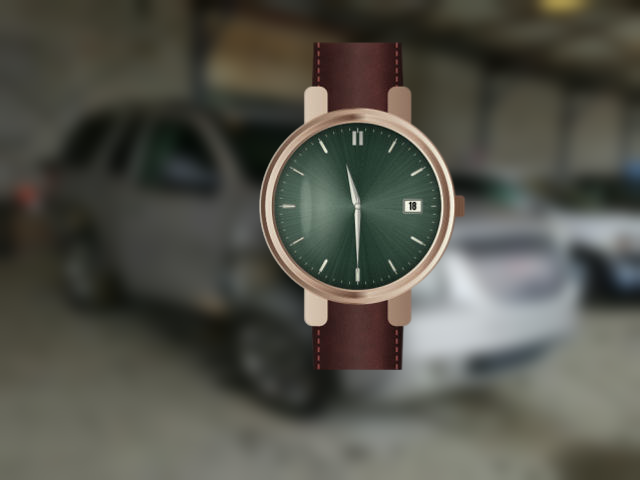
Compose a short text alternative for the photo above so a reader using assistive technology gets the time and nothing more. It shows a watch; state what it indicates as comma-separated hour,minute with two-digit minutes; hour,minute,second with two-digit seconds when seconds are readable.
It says 11,30
